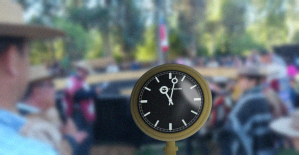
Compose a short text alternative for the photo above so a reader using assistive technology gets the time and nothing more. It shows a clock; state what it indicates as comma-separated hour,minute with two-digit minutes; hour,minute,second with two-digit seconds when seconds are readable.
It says 11,02
